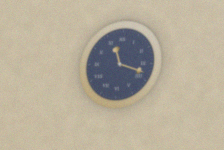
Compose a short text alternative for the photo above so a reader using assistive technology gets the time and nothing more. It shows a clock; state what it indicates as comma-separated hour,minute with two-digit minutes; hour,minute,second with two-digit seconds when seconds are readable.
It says 11,18
